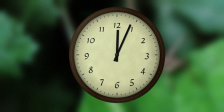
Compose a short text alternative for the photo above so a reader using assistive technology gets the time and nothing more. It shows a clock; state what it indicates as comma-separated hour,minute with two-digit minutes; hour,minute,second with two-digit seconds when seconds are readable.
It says 12,04
